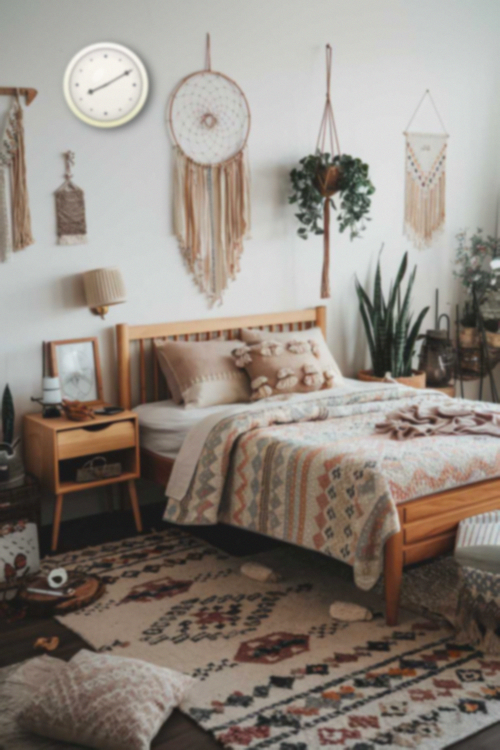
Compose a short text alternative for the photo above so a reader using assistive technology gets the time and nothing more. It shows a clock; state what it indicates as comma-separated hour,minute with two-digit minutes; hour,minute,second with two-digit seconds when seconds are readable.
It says 8,10
